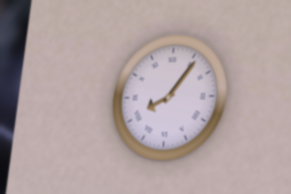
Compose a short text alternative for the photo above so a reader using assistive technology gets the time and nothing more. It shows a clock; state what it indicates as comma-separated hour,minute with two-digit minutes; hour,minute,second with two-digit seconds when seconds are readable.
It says 8,06
